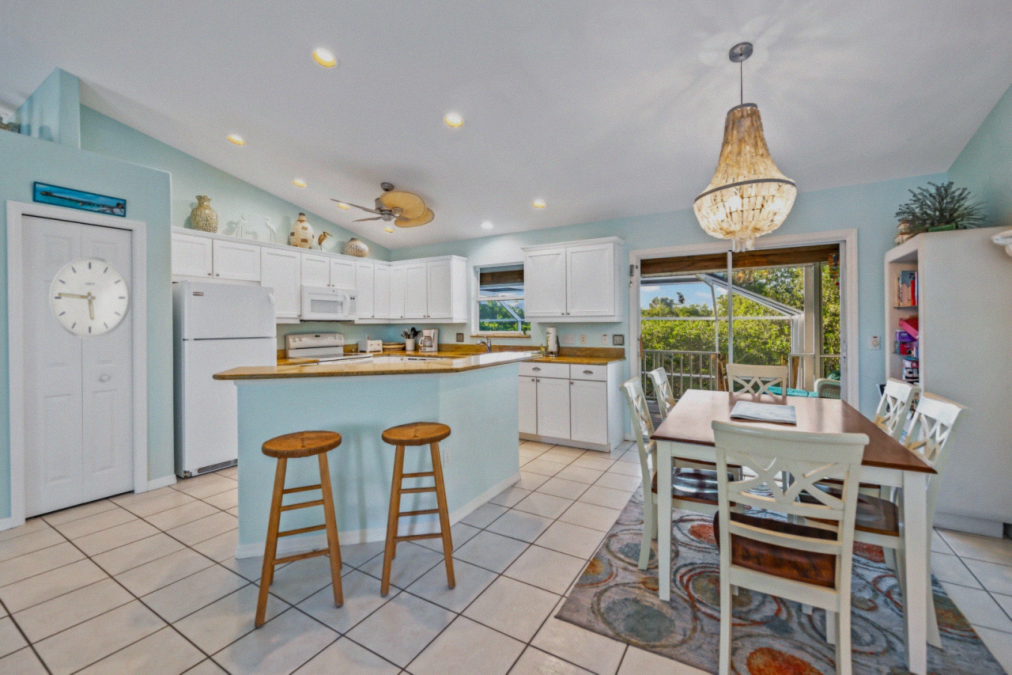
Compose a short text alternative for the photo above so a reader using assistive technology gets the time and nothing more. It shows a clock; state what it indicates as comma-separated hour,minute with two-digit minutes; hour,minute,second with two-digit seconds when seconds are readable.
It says 5,46
